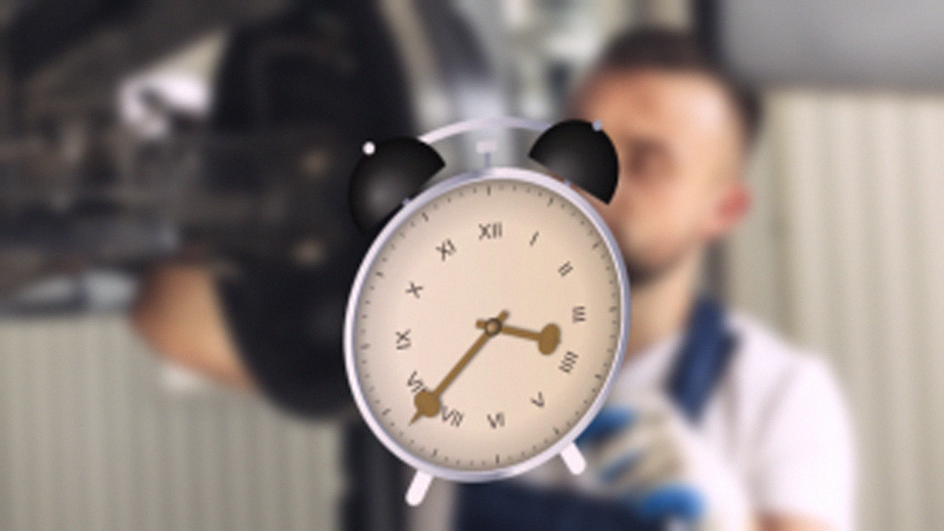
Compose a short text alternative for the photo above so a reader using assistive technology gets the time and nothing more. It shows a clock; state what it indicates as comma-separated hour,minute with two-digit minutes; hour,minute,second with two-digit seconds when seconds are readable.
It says 3,38
